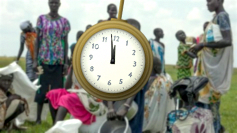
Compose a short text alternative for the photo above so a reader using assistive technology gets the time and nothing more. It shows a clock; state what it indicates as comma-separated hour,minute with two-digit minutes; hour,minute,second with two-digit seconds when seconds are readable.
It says 11,58
